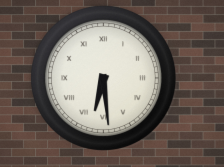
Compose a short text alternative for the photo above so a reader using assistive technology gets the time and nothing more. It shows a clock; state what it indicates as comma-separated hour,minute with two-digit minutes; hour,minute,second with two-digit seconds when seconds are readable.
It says 6,29
